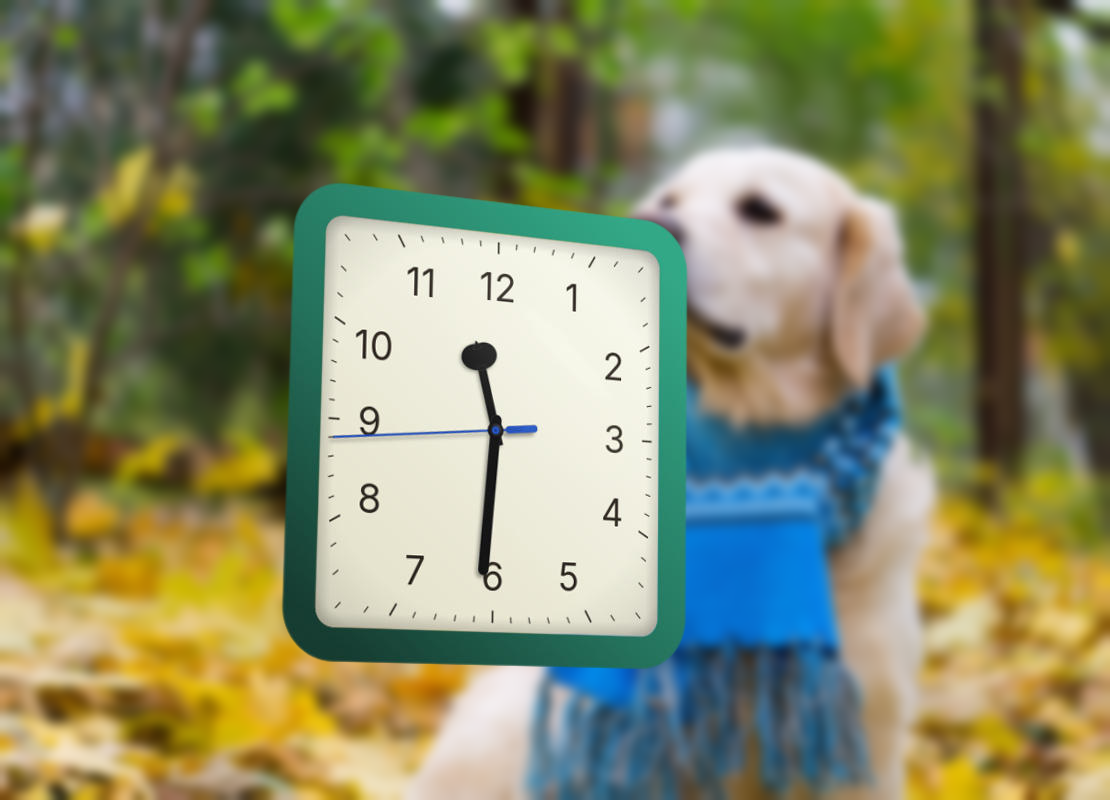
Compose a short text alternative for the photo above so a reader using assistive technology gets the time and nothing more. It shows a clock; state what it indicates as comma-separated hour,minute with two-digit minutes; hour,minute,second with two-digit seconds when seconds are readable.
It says 11,30,44
